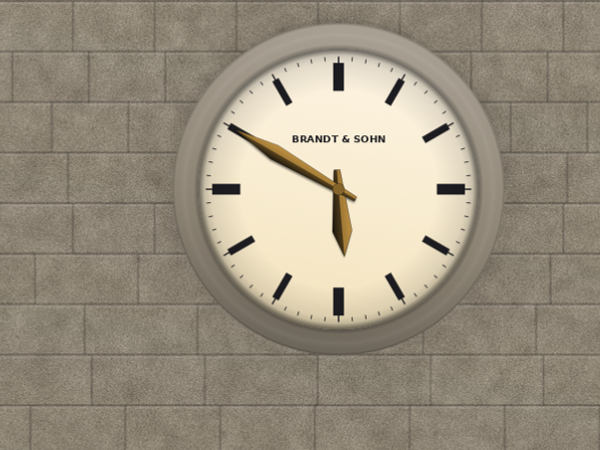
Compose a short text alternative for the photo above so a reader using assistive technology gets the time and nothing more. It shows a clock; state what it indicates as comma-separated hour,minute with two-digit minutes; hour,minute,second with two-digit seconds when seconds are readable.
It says 5,50
